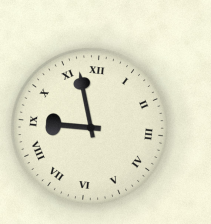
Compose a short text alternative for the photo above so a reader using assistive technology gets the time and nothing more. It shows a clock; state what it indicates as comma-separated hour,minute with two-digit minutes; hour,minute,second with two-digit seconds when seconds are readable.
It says 8,57
